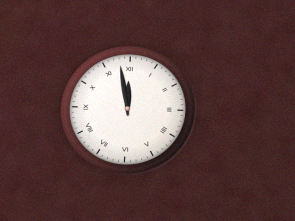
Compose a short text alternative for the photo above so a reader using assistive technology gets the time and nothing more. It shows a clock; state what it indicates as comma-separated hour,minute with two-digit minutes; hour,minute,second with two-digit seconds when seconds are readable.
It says 11,58
